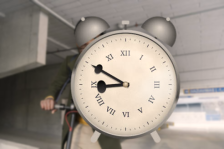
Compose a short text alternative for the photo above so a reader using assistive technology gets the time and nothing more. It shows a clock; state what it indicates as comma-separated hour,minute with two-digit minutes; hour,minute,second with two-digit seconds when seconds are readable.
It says 8,50
